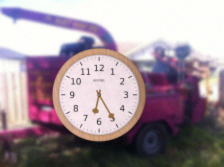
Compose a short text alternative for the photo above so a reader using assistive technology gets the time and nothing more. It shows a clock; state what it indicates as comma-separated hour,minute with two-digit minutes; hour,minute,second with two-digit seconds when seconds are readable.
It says 6,25
